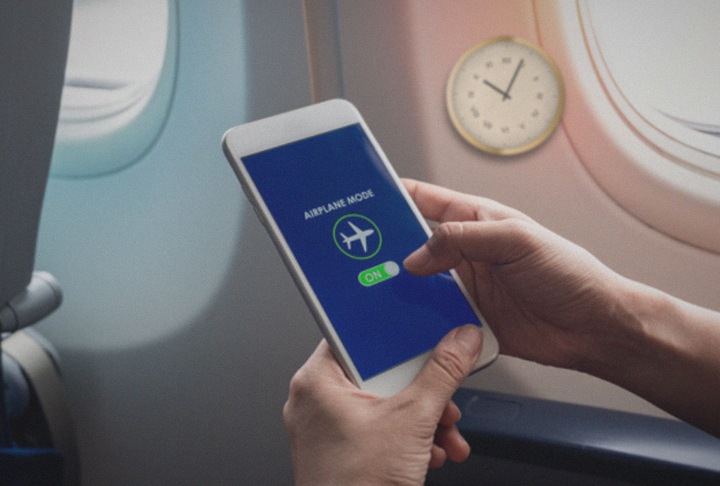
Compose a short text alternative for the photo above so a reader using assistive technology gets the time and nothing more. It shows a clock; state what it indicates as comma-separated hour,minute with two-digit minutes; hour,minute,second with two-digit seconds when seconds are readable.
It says 10,04
